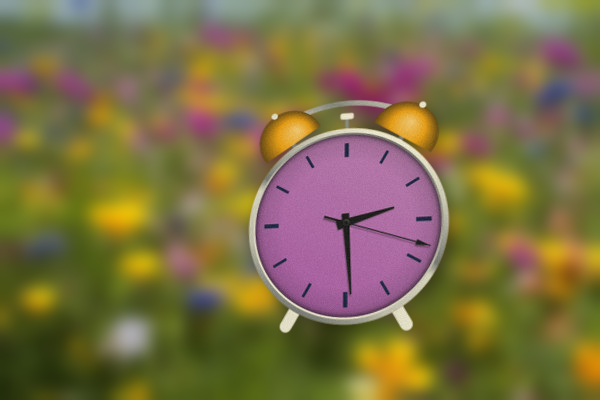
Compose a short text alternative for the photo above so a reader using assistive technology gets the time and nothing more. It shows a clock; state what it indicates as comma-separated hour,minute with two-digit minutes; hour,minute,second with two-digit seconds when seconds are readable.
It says 2,29,18
